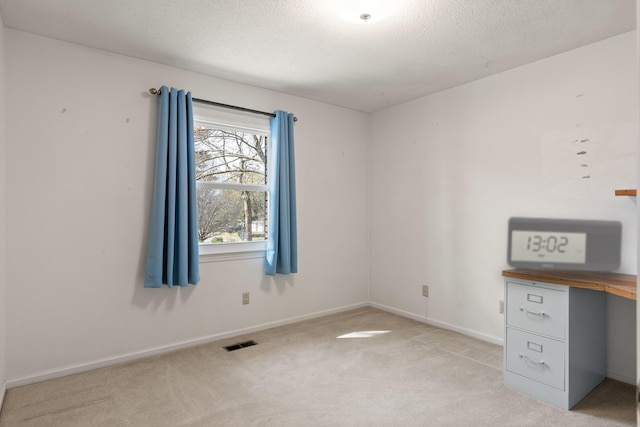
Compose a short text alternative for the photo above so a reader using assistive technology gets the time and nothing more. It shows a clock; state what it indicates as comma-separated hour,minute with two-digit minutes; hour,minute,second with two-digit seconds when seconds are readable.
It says 13,02
